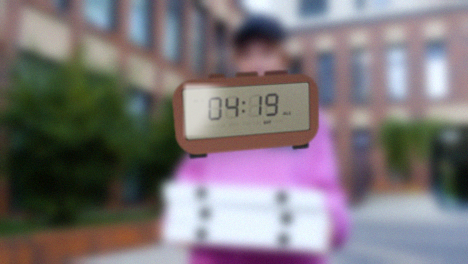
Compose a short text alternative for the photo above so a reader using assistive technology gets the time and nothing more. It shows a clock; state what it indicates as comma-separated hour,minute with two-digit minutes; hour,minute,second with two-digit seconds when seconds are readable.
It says 4,19
